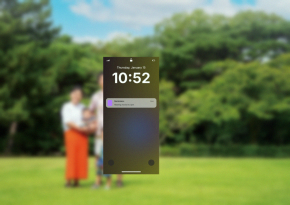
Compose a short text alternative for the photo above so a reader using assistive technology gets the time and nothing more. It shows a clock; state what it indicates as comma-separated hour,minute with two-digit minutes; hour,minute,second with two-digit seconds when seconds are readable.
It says 10,52
